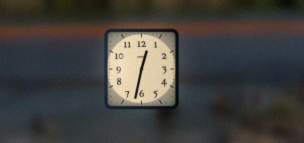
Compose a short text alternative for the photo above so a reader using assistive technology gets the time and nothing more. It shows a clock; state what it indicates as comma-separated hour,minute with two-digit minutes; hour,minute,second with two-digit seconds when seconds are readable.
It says 12,32
